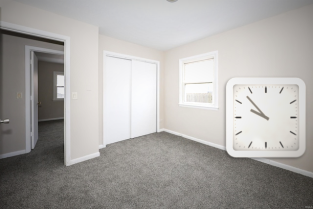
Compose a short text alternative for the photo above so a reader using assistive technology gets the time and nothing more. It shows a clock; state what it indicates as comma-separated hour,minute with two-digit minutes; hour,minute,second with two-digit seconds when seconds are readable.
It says 9,53
